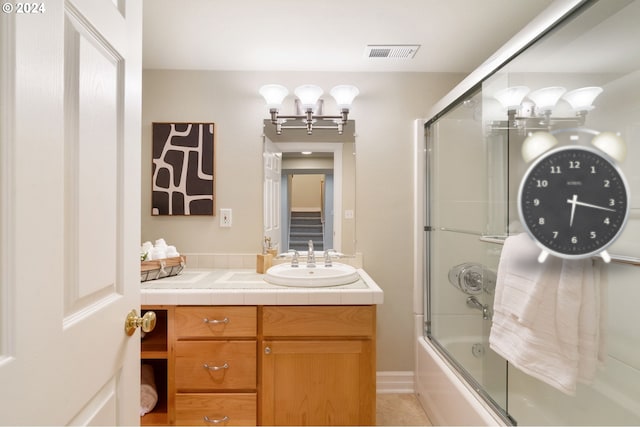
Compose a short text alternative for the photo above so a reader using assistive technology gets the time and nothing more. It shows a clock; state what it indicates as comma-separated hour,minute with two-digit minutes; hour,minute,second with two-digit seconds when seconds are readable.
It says 6,17
